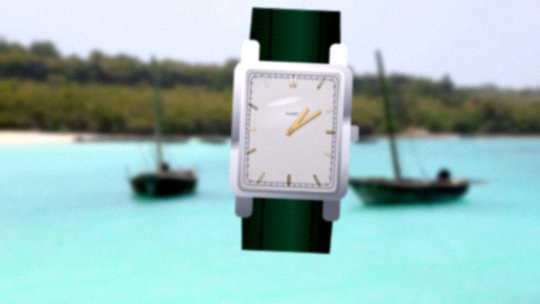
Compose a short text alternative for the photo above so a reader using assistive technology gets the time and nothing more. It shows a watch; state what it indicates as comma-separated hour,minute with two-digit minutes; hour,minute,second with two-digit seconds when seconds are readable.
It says 1,09
